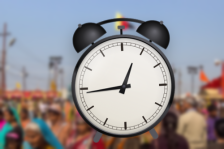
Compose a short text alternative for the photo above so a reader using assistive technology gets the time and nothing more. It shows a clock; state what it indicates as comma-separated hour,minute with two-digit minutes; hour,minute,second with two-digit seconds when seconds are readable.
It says 12,44
